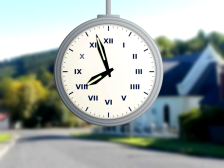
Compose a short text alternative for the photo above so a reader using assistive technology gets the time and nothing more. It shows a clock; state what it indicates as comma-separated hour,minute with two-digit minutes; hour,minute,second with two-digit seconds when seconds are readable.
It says 7,57
